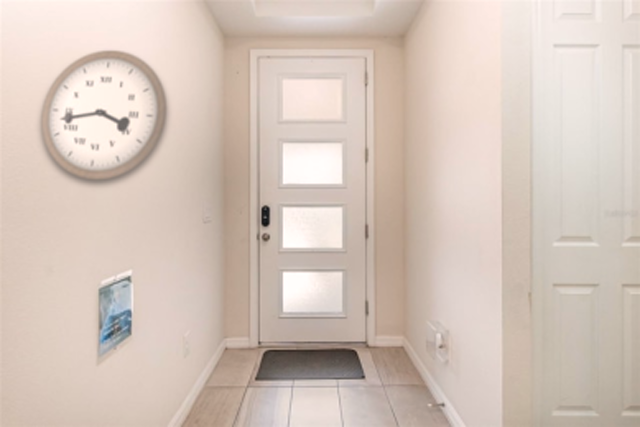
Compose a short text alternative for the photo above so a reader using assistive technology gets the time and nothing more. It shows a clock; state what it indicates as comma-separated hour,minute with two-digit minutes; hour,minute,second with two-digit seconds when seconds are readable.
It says 3,43
